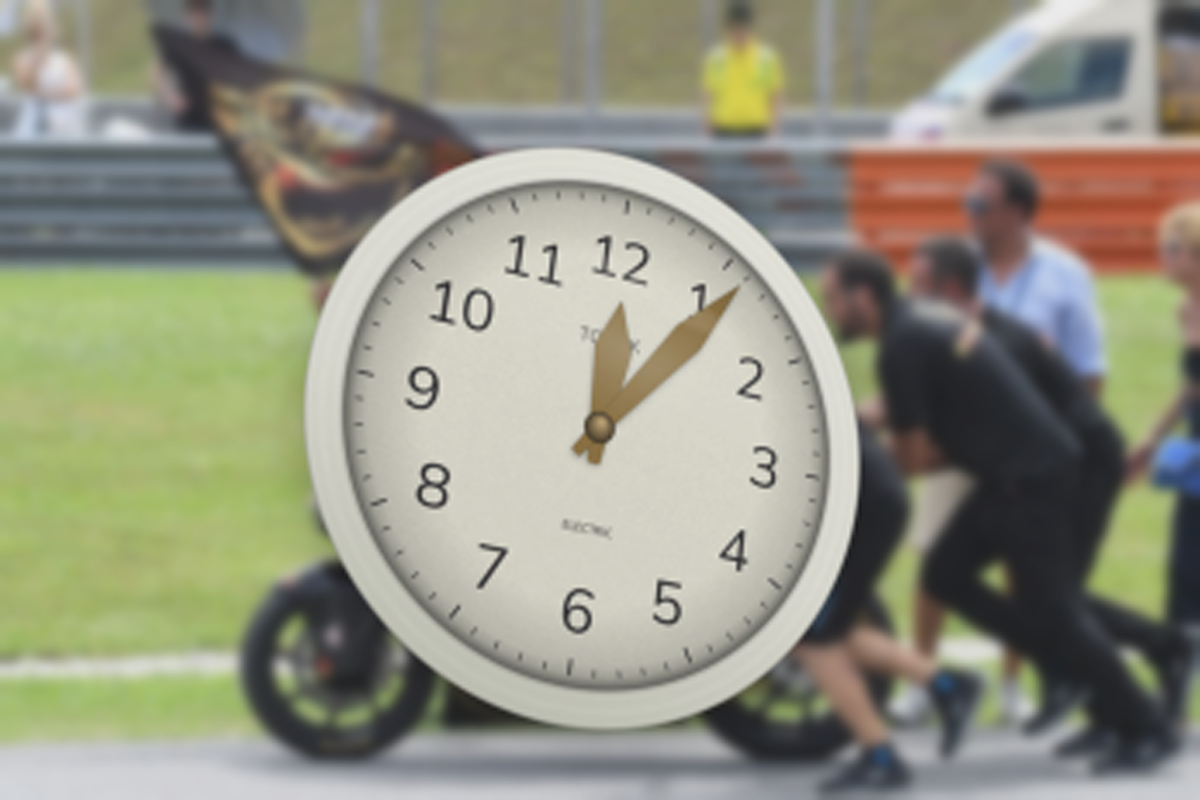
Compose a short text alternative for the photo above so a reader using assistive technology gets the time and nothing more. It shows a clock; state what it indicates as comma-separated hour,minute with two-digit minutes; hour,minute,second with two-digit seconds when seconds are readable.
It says 12,06
